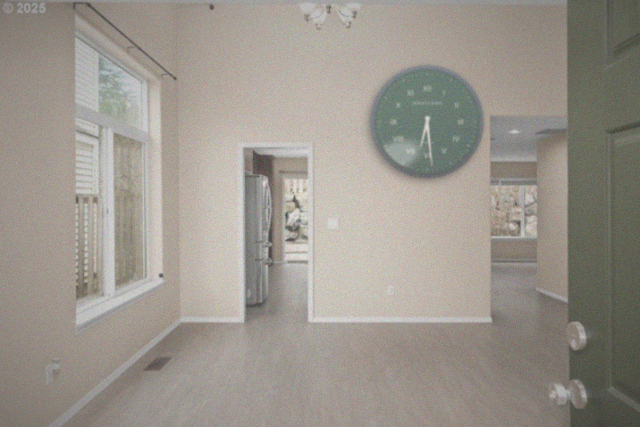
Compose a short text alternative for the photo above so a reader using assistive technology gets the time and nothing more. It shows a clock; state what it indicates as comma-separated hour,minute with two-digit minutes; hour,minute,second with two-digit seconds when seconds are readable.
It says 6,29
